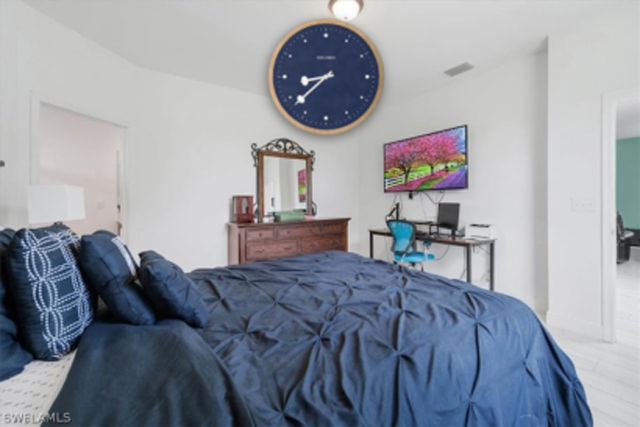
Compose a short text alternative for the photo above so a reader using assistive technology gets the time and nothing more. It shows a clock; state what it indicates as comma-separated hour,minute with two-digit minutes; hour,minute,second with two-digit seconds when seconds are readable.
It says 8,38
